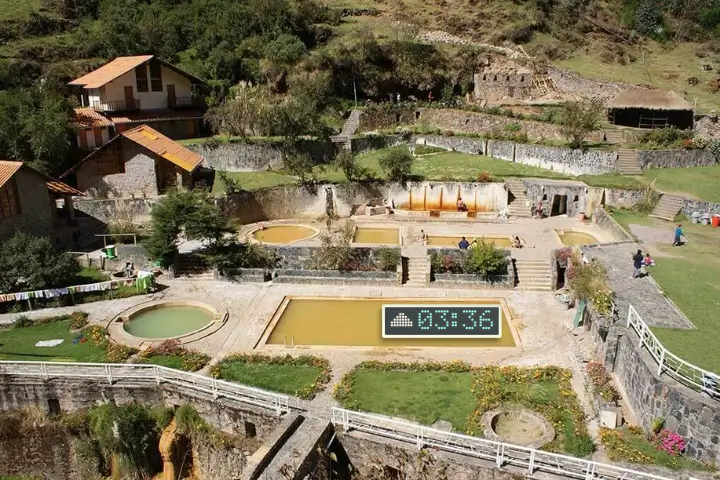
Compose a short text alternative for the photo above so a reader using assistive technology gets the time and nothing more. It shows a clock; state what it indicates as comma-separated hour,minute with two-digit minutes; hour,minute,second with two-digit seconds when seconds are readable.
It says 3,36
